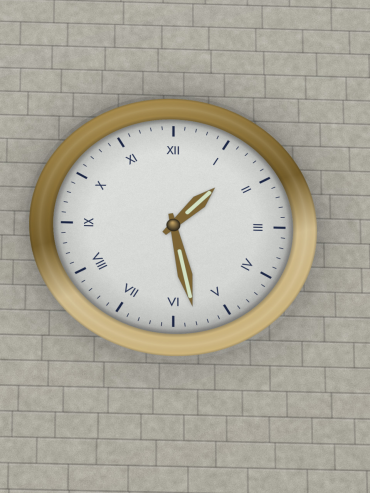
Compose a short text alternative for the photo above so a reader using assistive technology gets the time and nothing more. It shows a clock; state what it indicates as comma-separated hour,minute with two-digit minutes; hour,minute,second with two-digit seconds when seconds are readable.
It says 1,28
